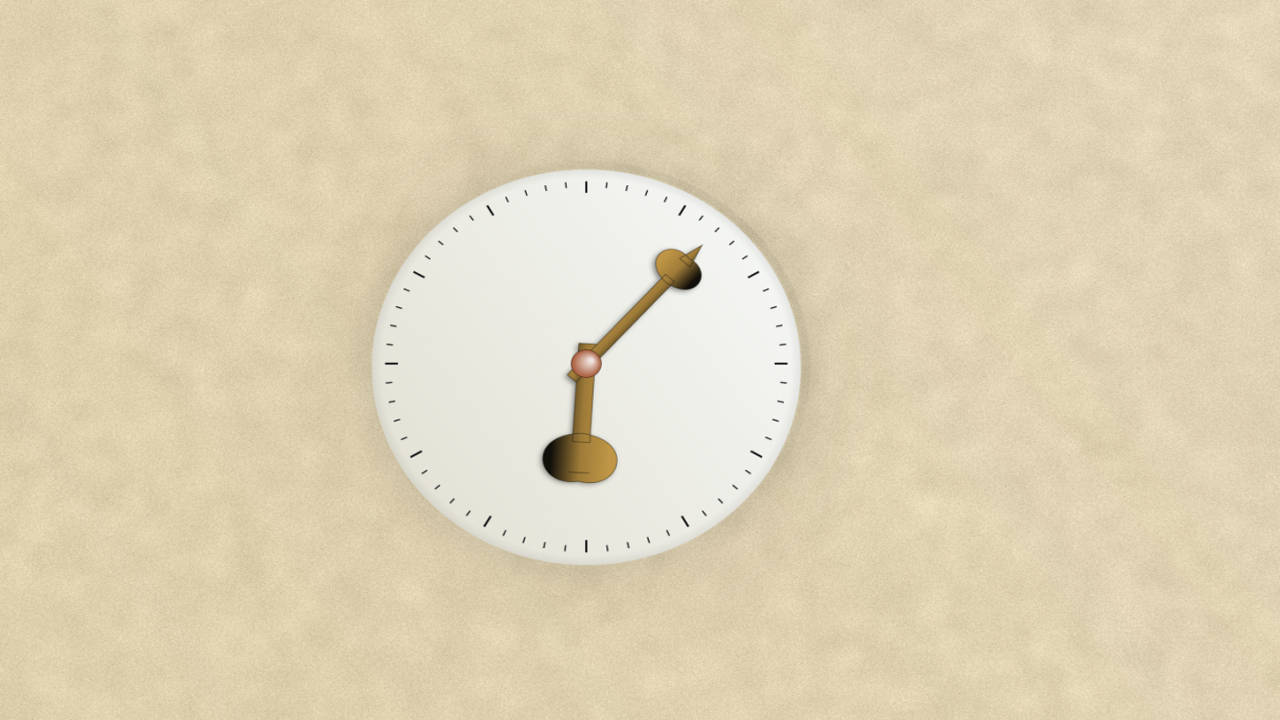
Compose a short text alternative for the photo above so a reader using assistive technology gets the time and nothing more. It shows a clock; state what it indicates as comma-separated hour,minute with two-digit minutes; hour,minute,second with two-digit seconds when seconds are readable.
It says 6,07
